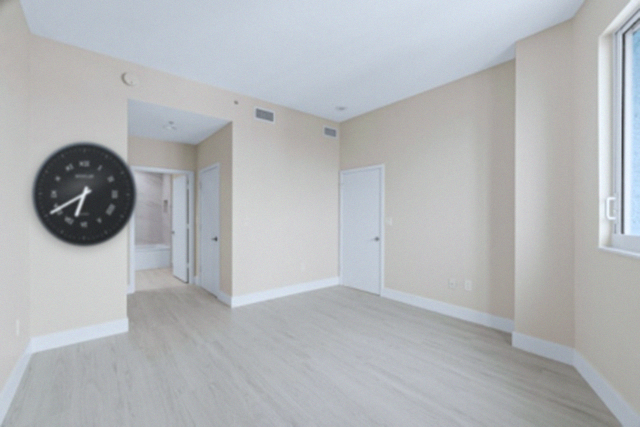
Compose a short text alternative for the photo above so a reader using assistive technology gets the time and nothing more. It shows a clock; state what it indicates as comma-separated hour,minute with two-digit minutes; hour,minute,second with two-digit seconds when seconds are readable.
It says 6,40
